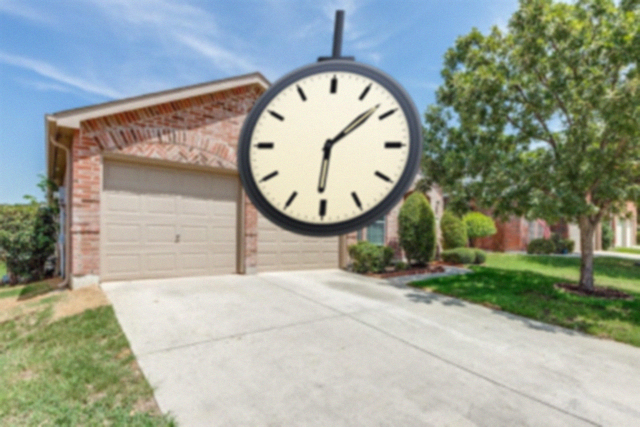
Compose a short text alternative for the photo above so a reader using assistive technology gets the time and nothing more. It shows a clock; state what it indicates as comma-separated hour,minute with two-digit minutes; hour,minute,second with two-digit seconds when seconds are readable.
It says 6,08
